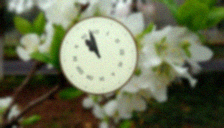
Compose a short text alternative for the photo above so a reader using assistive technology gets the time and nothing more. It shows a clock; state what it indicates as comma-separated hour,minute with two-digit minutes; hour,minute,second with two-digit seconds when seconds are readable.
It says 10,58
